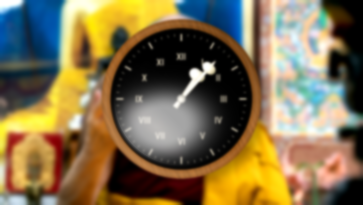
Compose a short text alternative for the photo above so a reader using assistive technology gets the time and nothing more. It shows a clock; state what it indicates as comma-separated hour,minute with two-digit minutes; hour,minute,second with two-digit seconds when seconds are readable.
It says 1,07
